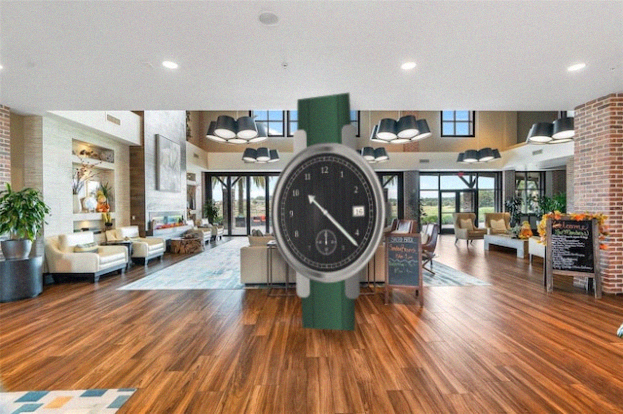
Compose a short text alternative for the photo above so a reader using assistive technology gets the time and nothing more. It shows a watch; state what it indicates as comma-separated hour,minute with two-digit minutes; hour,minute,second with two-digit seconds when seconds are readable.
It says 10,22
